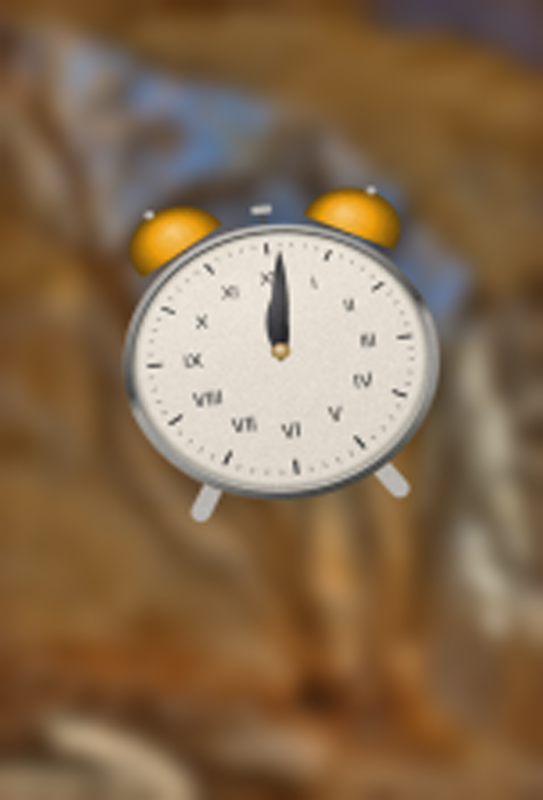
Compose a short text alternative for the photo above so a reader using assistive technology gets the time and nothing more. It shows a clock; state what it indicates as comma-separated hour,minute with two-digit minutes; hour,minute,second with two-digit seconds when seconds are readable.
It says 12,01
